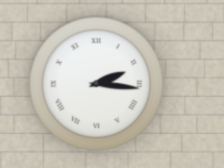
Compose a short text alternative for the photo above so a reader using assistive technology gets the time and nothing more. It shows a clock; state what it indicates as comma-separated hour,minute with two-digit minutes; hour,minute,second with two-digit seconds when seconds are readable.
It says 2,16
